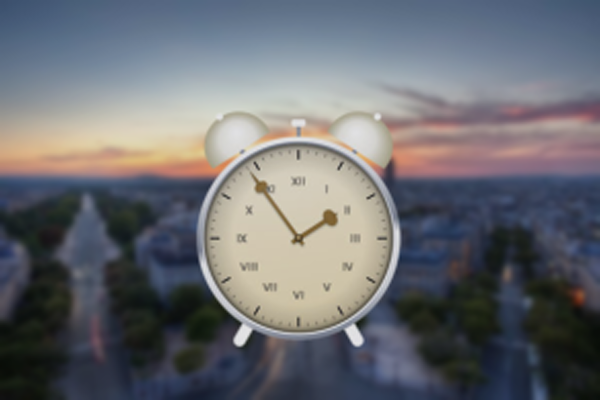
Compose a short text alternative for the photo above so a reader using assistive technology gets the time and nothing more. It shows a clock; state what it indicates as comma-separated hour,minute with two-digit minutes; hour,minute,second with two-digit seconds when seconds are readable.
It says 1,54
